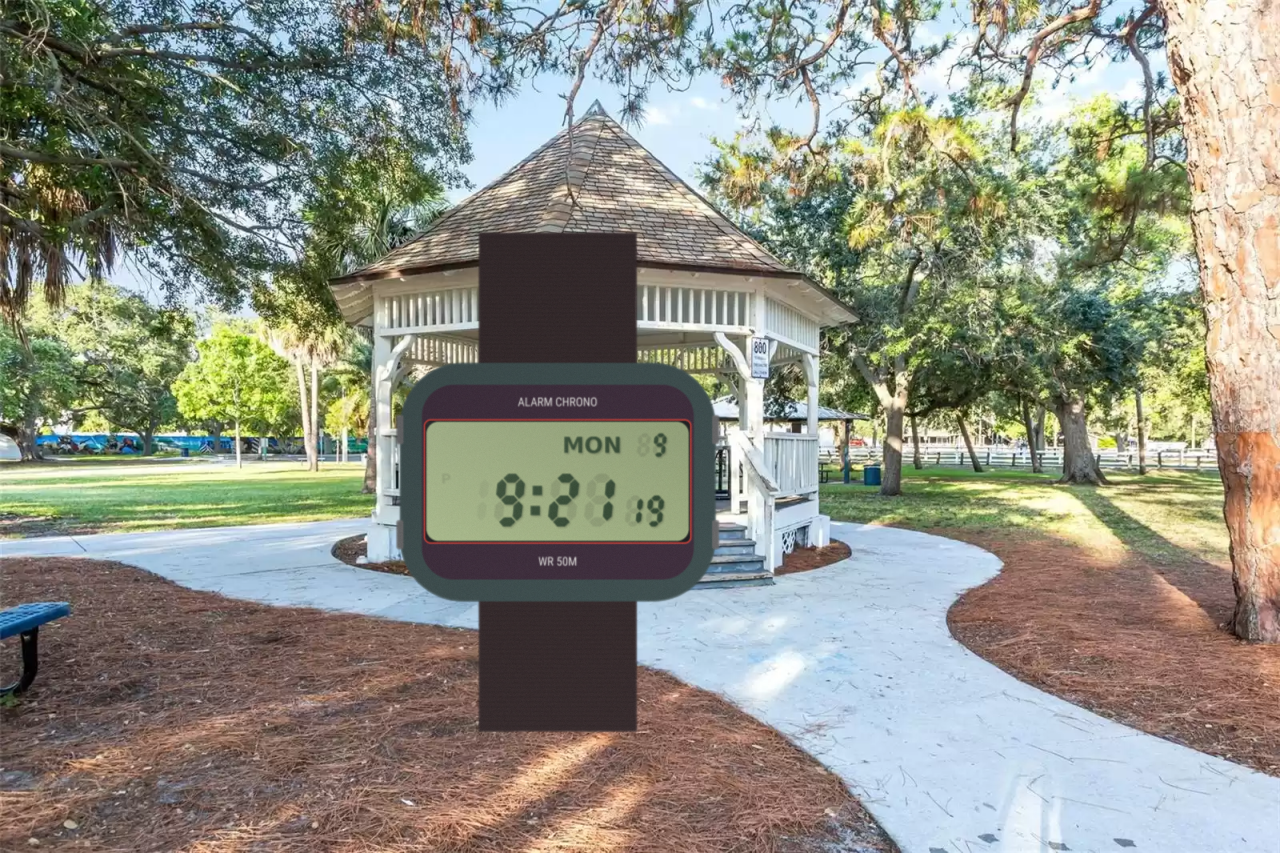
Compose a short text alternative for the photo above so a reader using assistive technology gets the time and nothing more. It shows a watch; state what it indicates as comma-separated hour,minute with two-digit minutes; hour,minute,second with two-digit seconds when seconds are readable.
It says 9,21,19
